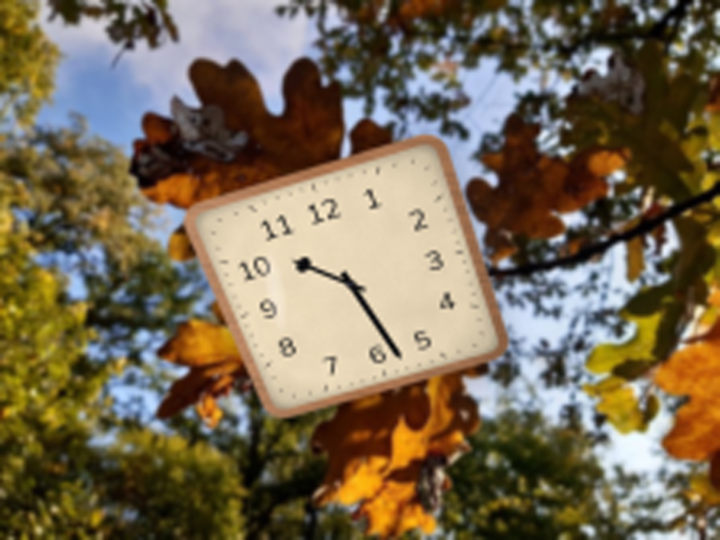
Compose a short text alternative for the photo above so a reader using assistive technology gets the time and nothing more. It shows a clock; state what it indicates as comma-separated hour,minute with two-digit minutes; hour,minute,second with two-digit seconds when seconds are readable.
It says 10,28
